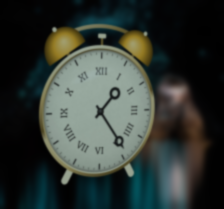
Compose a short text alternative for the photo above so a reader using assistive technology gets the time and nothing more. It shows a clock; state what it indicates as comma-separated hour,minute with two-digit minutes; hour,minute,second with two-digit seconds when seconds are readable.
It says 1,24
